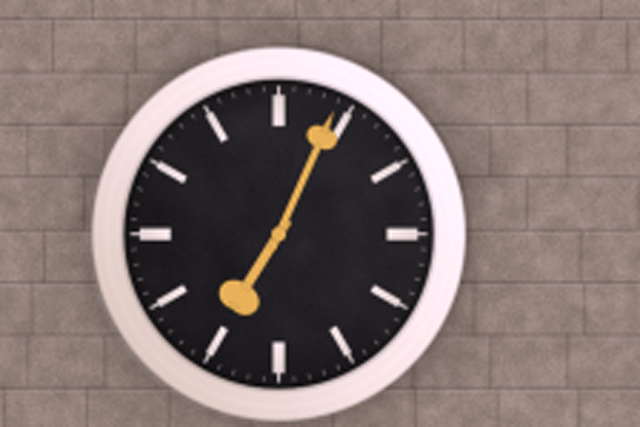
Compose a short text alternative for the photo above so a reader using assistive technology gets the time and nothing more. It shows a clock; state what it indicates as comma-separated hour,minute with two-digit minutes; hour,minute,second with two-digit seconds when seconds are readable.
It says 7,04
